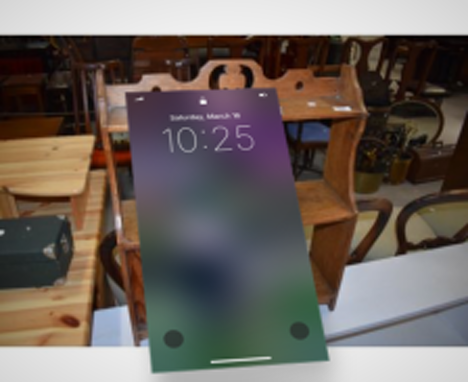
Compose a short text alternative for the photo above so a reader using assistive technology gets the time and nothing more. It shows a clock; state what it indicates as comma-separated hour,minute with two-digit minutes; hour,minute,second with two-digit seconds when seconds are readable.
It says 10,25
